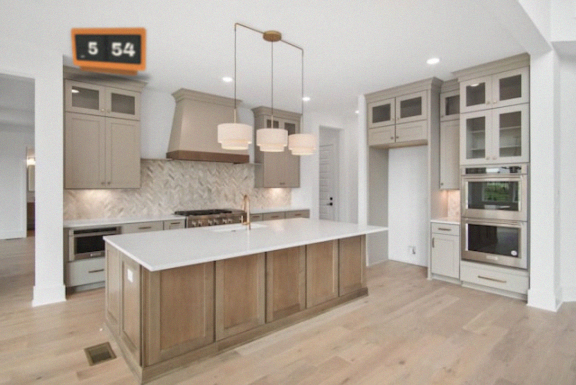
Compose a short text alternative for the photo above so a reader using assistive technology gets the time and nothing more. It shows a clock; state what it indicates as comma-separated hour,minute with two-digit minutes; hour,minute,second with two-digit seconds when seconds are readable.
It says 5,54
